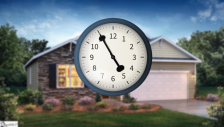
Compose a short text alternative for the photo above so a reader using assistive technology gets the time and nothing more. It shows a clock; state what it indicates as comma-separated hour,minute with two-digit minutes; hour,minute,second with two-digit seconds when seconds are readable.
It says 4,55
